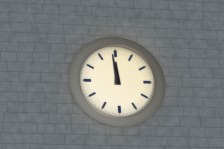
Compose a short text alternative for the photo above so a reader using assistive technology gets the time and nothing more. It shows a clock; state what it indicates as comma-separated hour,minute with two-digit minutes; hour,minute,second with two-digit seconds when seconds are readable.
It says 11,59
